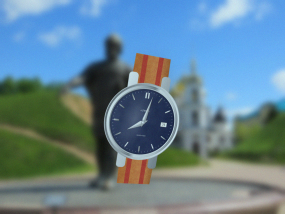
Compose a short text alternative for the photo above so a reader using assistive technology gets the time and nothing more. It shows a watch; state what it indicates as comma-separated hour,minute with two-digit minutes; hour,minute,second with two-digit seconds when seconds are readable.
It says 8,02
